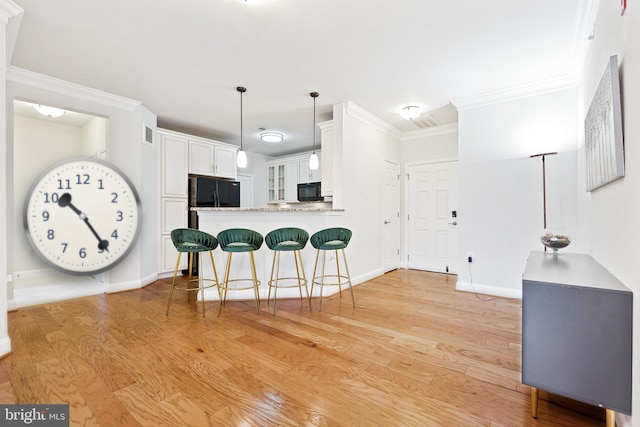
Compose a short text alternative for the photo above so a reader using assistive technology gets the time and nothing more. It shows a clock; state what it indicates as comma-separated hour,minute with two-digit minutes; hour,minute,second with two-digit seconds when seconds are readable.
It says 10,24
